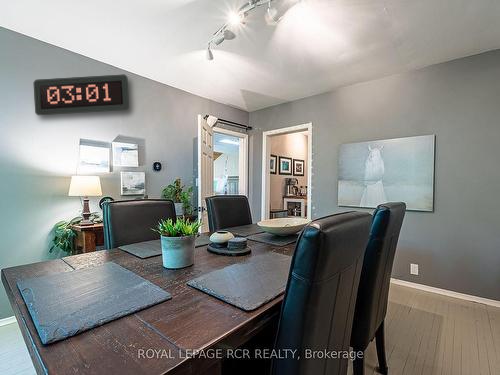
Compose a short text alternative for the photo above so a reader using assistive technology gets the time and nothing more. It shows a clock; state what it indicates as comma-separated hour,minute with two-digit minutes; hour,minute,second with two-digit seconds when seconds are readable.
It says 3,01
